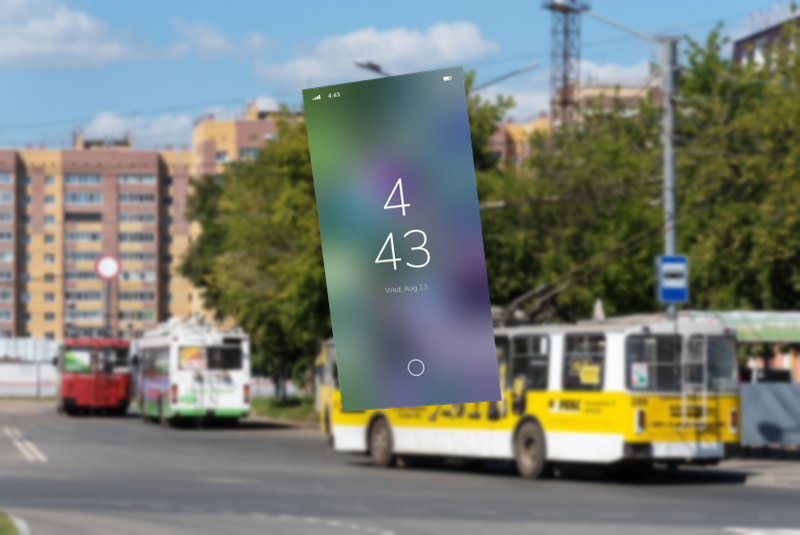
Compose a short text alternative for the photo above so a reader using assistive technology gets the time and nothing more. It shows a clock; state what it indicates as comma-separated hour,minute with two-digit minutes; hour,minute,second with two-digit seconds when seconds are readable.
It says 4,43
